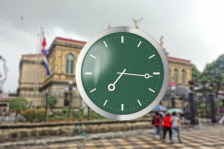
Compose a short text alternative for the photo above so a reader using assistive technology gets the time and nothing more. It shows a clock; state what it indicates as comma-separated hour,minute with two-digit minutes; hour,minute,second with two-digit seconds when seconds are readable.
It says 7,16
